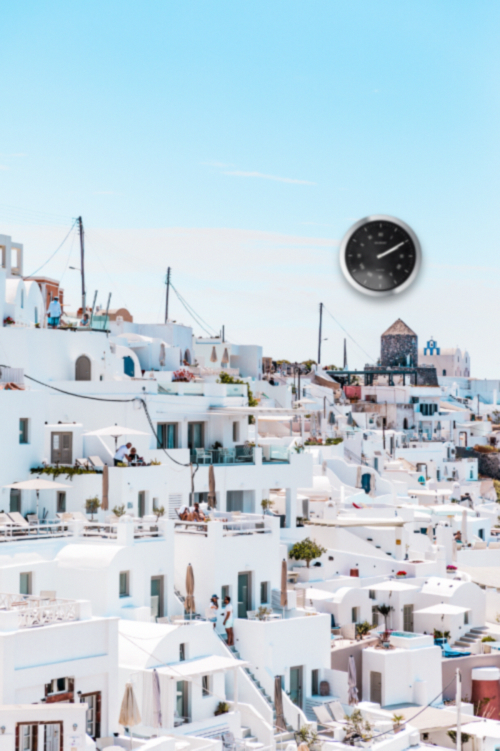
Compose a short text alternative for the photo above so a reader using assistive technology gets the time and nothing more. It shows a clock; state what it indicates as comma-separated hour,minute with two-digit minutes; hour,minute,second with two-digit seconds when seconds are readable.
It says 2,10
